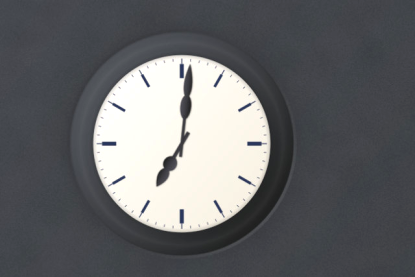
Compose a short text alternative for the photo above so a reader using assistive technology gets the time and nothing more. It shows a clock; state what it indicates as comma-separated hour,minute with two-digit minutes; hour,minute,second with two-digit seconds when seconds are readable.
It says 7,01
